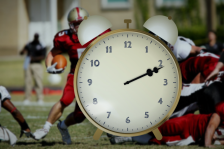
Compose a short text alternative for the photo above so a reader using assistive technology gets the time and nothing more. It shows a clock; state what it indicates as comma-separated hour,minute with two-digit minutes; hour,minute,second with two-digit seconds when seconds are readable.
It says 2,11
